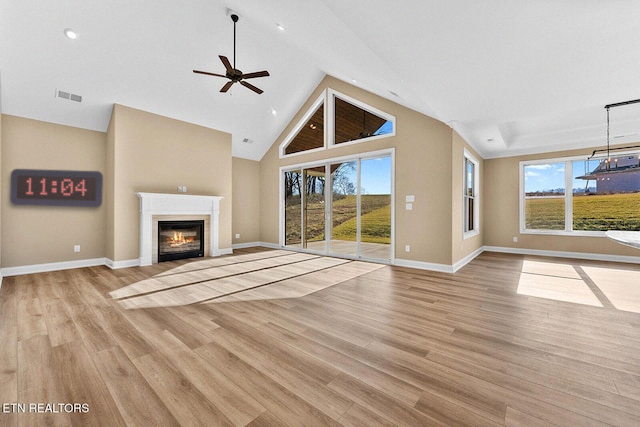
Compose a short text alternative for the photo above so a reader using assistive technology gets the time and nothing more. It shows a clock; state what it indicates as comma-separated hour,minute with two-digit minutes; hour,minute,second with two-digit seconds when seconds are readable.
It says 11,04
